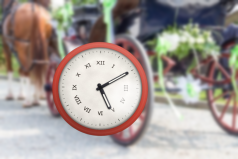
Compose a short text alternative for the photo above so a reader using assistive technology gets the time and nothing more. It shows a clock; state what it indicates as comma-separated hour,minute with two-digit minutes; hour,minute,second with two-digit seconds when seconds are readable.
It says 5,10
